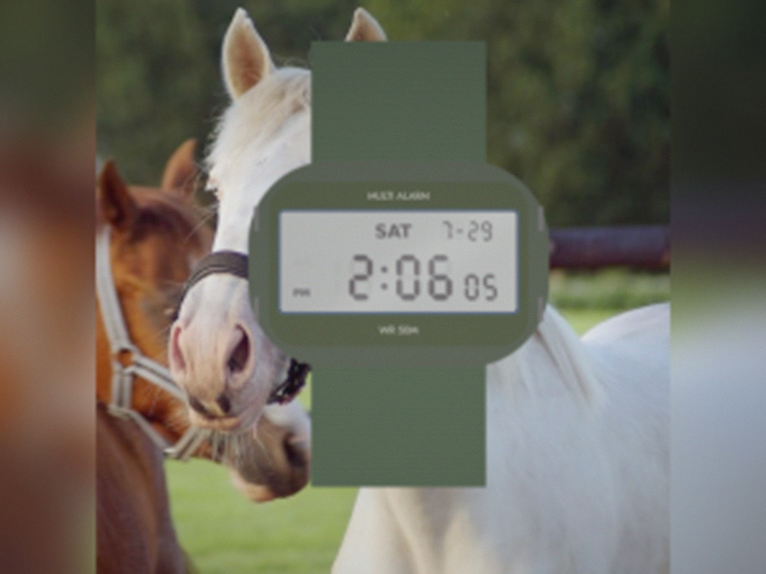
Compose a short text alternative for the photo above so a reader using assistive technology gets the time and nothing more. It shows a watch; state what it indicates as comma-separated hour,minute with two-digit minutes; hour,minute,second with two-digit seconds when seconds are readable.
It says 2,06,05
